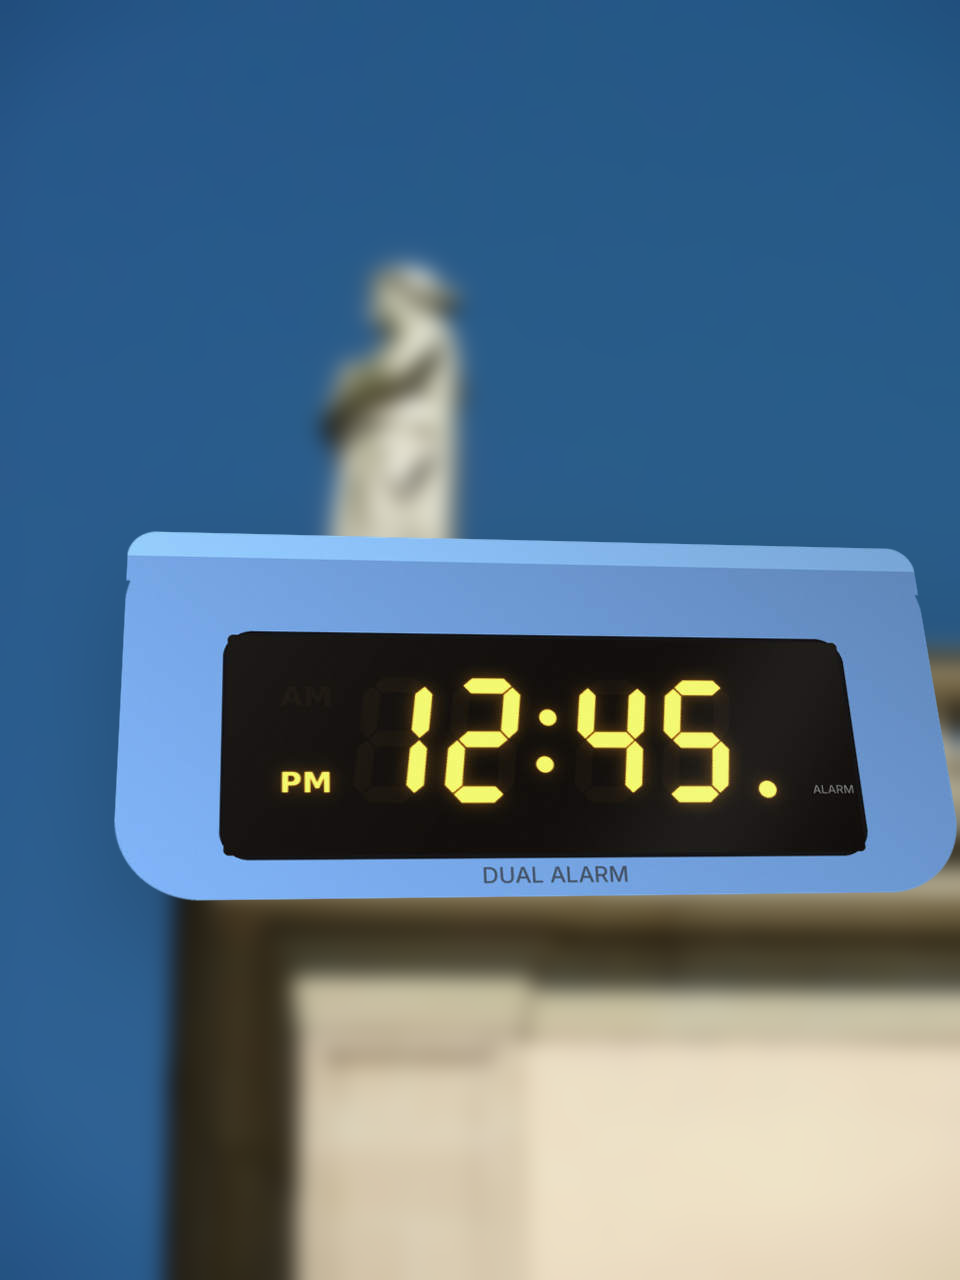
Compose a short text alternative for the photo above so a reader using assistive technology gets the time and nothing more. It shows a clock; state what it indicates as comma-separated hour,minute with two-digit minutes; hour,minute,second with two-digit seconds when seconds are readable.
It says 12,45
